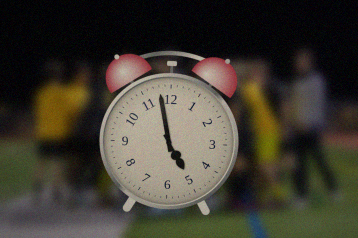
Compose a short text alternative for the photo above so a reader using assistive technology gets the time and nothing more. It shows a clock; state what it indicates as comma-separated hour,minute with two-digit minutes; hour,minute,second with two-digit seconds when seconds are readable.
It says 4,58
